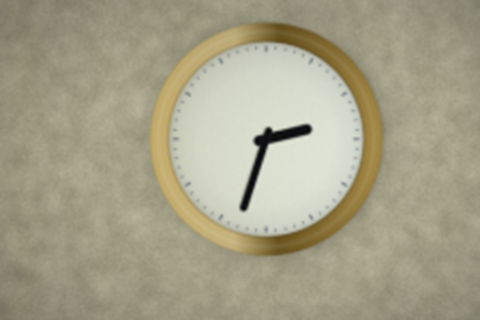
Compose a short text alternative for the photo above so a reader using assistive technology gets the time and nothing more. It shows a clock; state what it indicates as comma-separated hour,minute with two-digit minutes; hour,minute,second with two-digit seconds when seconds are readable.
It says 2,33
